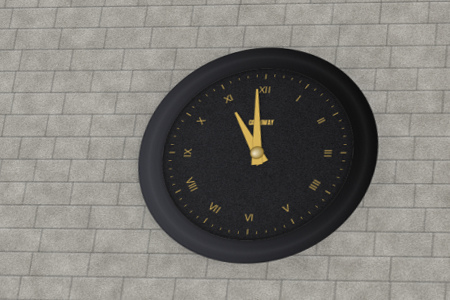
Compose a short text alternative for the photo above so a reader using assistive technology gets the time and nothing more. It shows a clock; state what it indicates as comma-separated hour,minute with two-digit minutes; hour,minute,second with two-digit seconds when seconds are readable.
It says 10,59
